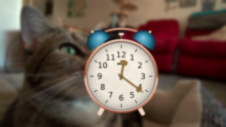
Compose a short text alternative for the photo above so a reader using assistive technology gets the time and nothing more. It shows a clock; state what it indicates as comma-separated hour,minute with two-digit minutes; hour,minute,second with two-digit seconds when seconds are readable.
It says 12,21
